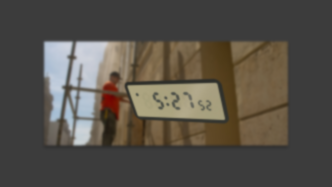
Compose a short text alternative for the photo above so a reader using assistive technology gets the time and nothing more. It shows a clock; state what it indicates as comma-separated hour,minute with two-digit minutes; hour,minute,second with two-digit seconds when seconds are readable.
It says 5,27
